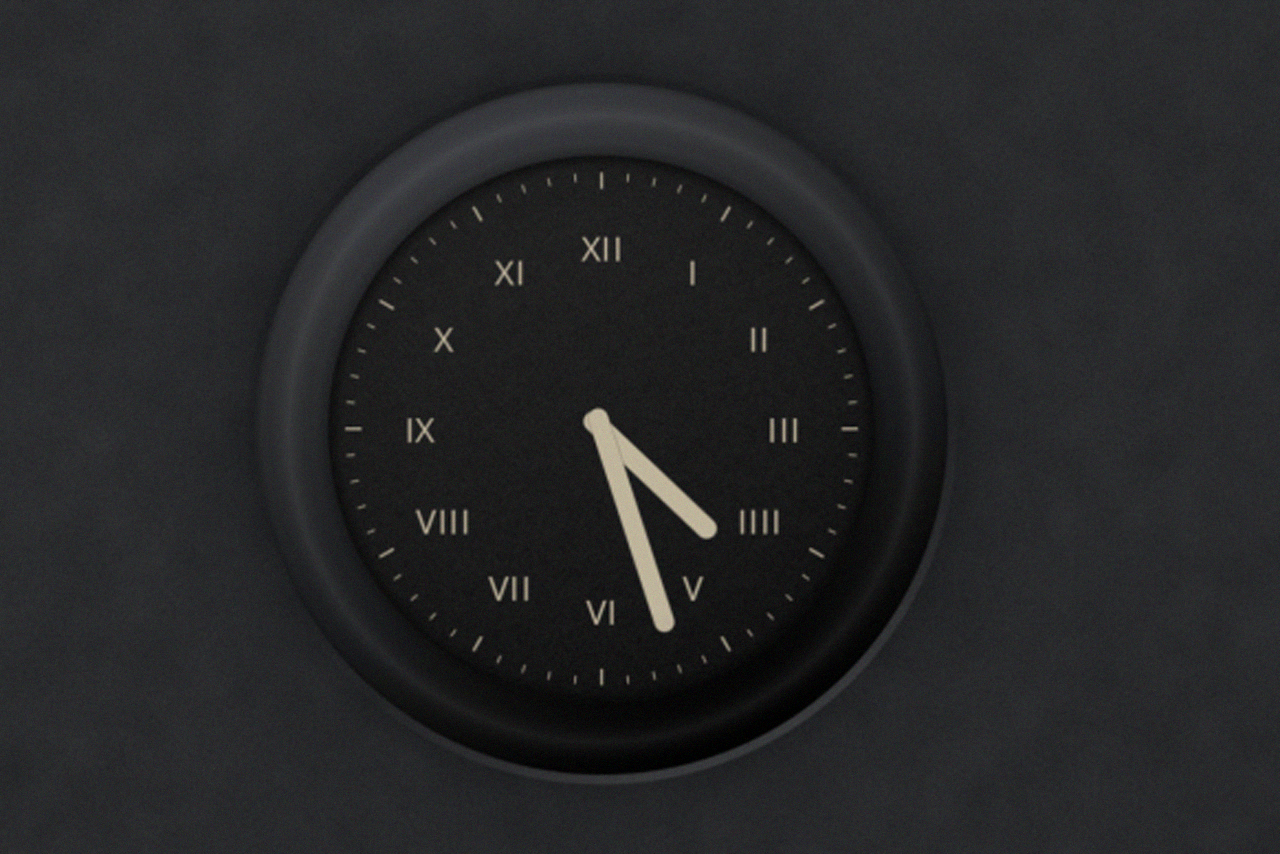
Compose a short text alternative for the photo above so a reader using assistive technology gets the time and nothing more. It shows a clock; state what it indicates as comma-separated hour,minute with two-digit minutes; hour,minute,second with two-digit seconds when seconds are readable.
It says 4,27
